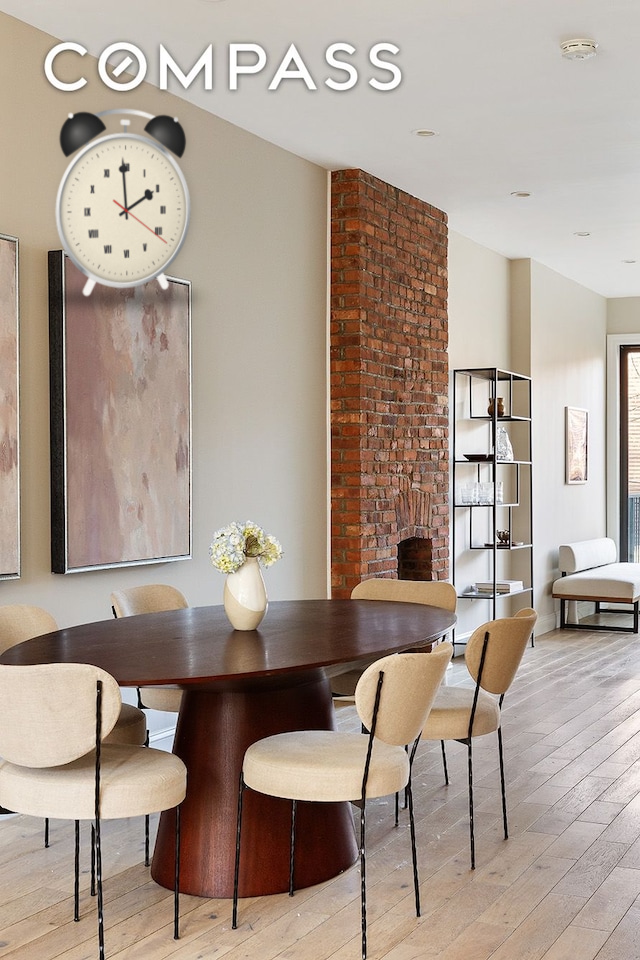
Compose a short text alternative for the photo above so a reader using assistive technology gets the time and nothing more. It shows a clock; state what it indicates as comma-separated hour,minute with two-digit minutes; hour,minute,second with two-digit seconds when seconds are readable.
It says 1,59,21
